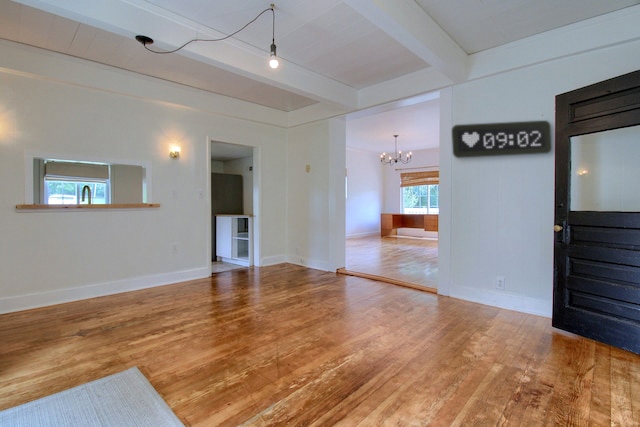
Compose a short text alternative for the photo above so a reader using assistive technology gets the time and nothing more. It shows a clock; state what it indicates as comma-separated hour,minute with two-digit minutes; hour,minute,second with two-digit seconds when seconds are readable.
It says 9,02
